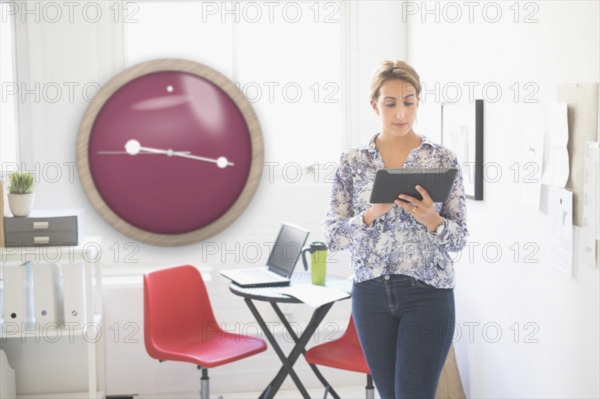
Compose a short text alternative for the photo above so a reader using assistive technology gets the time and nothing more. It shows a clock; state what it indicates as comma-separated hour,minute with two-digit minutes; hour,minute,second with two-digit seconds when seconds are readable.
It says 9,16,45
